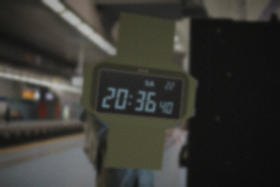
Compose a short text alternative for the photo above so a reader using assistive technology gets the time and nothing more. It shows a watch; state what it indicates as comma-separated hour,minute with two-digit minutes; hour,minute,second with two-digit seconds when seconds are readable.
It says 20,36
